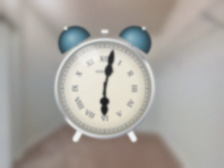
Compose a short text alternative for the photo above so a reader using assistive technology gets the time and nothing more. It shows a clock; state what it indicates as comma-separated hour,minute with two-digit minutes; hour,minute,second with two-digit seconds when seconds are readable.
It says 6,02
